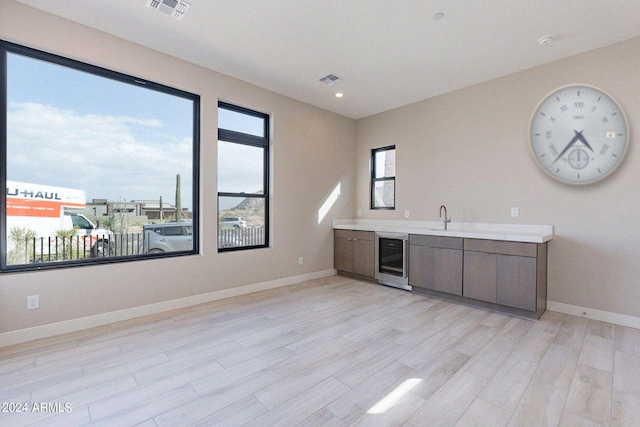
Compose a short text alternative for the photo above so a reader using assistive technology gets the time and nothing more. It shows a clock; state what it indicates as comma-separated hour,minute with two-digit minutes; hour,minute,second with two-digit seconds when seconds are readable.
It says 4,37
